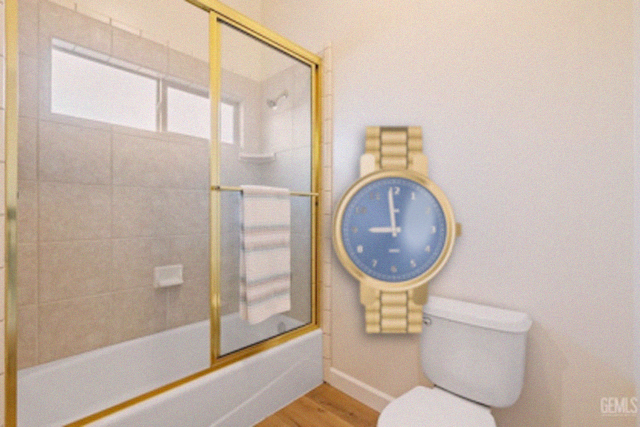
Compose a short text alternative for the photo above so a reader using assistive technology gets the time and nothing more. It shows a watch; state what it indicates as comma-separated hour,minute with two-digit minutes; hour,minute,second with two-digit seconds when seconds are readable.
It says 8,59
